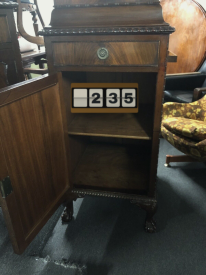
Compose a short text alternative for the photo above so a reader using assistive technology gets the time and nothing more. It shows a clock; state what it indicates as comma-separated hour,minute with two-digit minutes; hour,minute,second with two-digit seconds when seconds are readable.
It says 2,35
